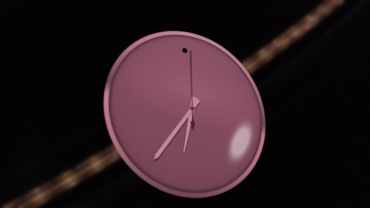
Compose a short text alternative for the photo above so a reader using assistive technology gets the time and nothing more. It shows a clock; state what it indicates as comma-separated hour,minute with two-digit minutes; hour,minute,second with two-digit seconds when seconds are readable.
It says 6,37,01
